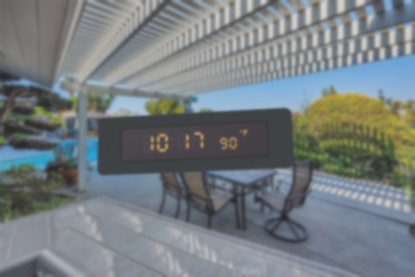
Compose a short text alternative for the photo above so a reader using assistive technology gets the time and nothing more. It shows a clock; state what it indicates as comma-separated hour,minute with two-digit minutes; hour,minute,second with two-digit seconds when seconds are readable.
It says 10,17
